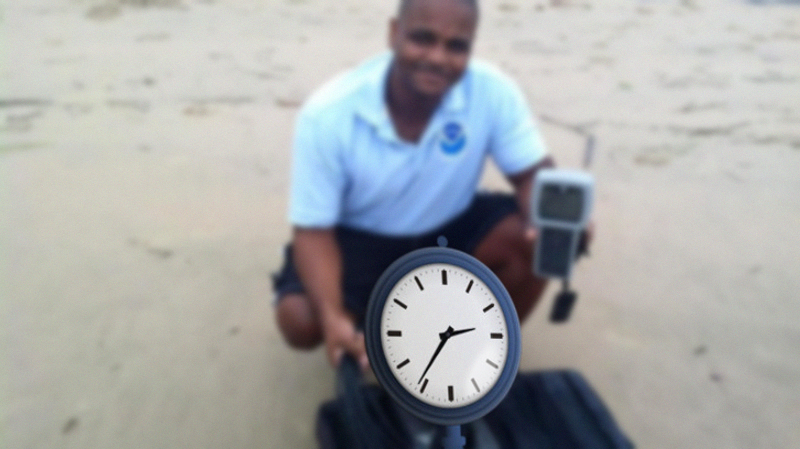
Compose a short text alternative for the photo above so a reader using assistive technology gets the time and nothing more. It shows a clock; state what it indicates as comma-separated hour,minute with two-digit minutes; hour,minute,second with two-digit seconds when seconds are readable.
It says 2,36
